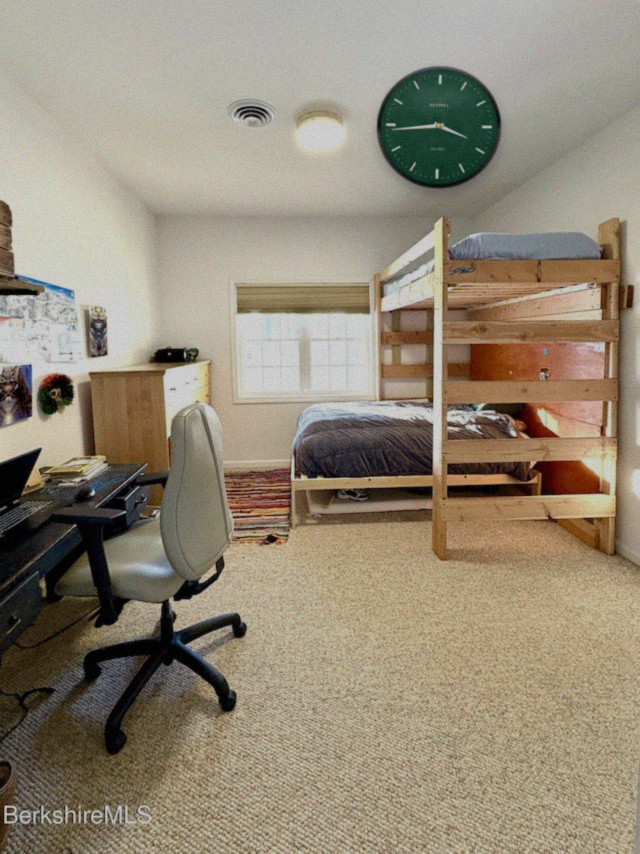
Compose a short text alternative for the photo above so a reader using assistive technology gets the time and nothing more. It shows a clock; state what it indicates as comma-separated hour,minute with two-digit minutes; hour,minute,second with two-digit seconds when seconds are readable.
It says 3,44
